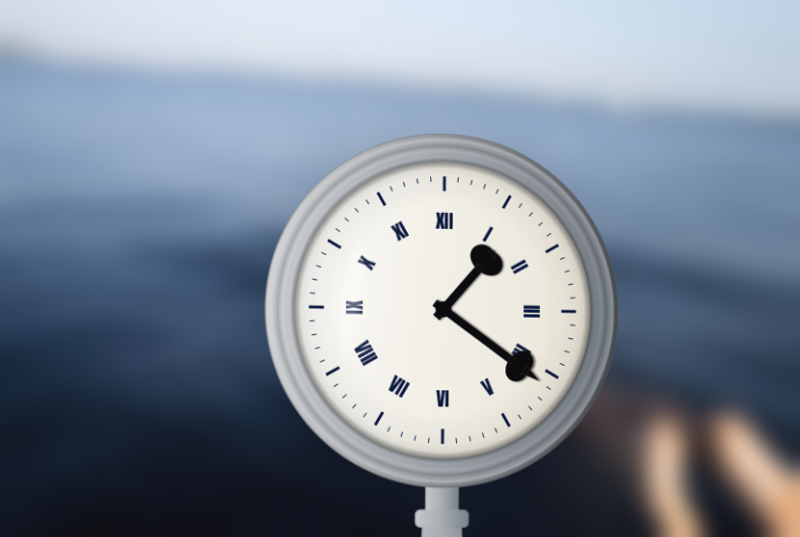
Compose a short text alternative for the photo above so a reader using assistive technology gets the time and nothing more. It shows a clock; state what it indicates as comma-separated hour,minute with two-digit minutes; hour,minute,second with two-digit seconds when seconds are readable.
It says 1,21
